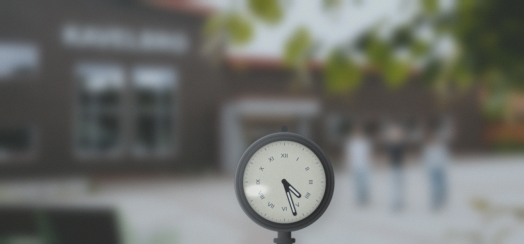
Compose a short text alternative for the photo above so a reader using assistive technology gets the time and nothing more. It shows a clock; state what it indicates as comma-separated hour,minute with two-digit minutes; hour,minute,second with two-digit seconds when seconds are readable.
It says 4,27
